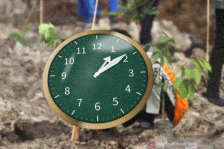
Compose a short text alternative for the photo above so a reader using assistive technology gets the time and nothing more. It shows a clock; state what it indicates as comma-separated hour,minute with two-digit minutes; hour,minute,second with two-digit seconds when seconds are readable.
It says 1,09
